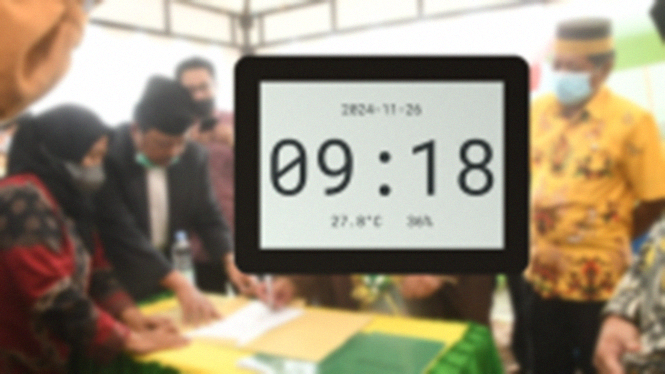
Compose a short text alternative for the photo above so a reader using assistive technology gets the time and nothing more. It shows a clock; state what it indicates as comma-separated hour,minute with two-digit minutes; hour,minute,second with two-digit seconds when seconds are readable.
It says 9,18
